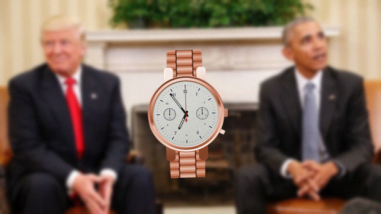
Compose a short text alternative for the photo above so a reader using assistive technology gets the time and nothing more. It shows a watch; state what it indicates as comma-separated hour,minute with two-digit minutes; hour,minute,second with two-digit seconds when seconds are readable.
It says 6,54
